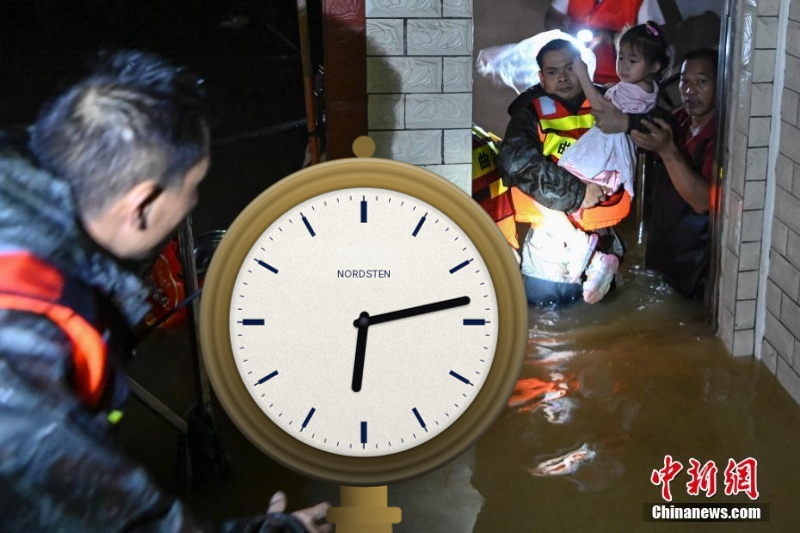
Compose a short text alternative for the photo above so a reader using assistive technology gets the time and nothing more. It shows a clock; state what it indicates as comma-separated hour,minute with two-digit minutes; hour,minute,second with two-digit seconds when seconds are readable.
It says 6,13
